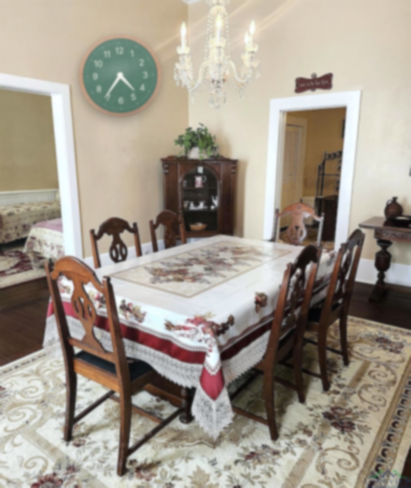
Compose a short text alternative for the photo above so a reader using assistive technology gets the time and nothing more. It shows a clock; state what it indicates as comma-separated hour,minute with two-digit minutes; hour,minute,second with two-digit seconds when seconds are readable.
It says 4,36
